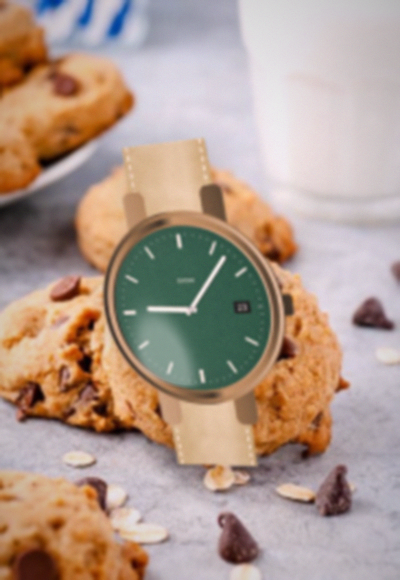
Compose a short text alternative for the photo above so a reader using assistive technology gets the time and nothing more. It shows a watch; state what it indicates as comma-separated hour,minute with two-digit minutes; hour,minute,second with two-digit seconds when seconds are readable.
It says 9,07
